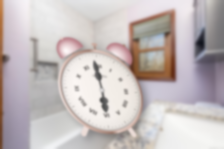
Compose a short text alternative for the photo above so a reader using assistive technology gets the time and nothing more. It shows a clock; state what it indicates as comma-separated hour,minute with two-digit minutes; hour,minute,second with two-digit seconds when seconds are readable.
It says 5,59
